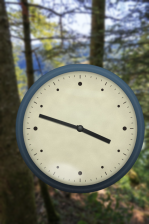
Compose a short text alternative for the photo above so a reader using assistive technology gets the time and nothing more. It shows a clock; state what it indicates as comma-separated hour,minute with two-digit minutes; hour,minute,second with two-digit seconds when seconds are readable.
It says 3,48
